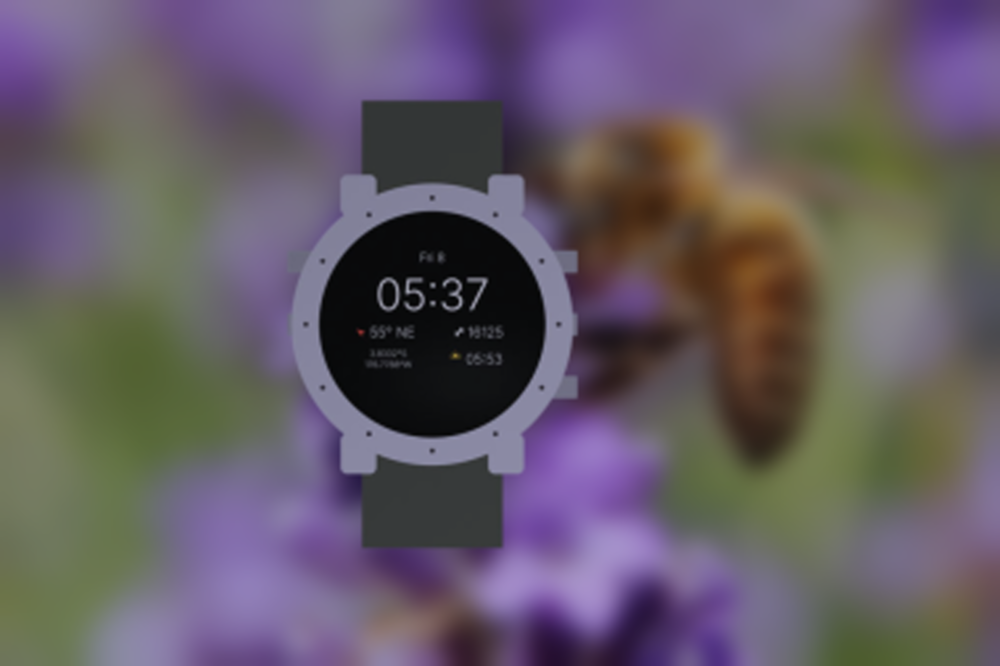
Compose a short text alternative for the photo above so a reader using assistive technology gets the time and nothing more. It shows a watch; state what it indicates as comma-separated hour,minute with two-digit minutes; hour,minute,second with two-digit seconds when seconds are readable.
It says 5,37
